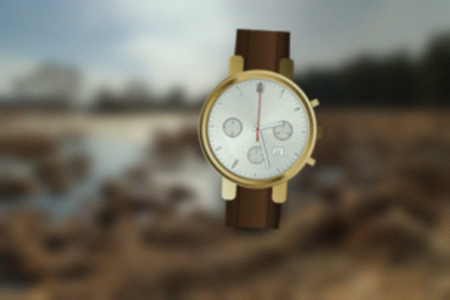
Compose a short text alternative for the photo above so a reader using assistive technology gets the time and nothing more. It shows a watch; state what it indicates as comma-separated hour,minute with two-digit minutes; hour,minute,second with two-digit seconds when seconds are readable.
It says 2,27
